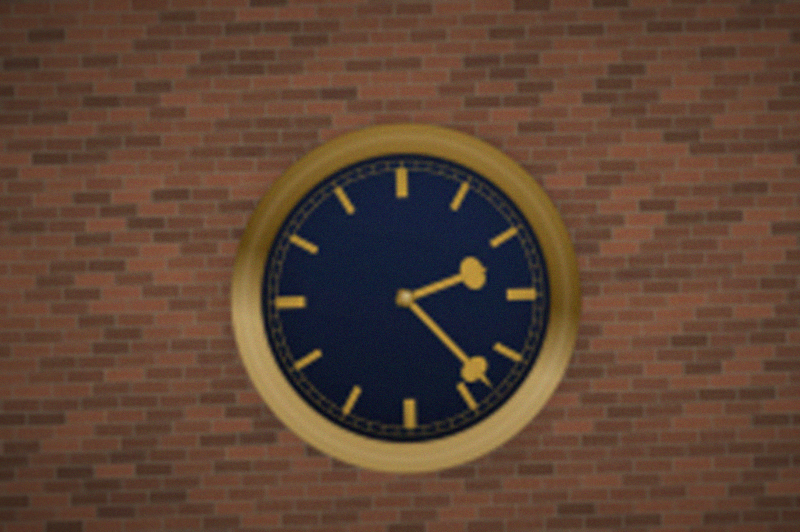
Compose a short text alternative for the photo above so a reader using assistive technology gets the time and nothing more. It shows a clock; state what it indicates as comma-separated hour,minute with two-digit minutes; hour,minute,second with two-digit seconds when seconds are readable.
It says 2,23
